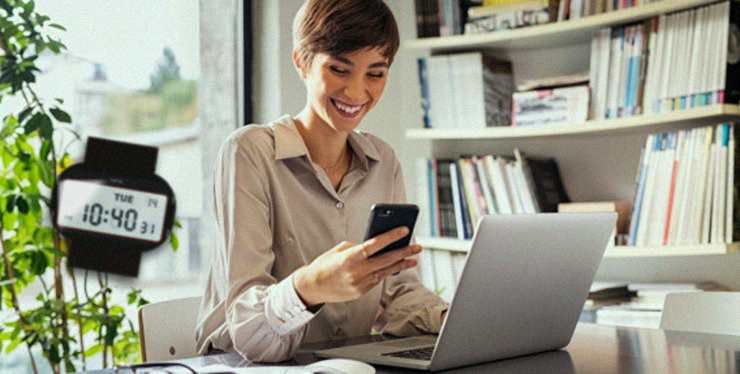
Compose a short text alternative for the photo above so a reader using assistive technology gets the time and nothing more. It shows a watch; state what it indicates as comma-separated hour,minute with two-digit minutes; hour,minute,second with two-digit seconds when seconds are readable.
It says 10,40
